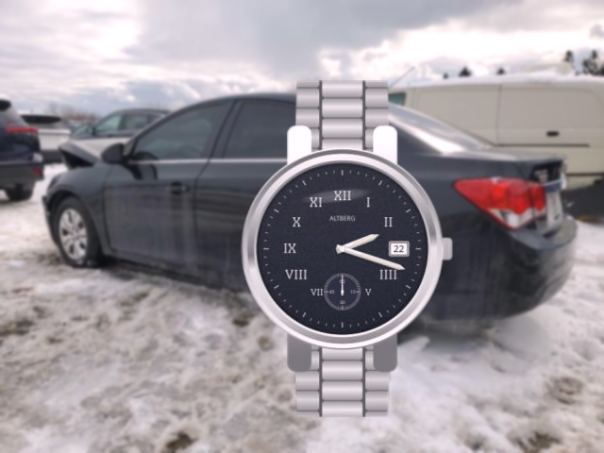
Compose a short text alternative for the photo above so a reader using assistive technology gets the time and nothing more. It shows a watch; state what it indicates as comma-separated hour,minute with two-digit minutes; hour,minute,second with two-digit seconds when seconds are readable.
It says 2,18
